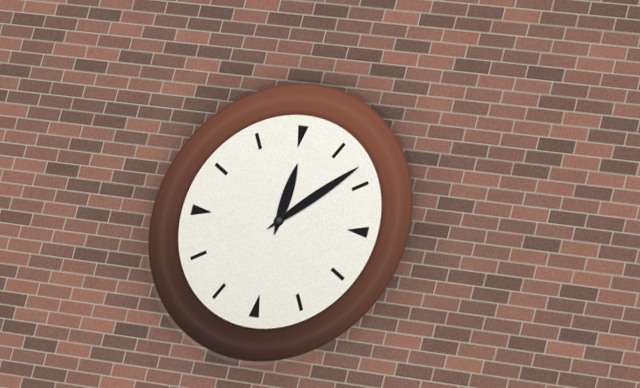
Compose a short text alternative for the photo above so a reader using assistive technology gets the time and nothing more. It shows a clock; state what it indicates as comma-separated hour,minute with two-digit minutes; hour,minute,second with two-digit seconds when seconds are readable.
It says 12,08
